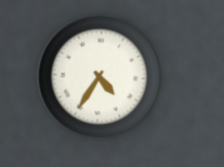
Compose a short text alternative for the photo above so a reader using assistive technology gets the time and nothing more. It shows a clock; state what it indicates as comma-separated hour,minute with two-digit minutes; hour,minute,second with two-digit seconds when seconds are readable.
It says 4,35
